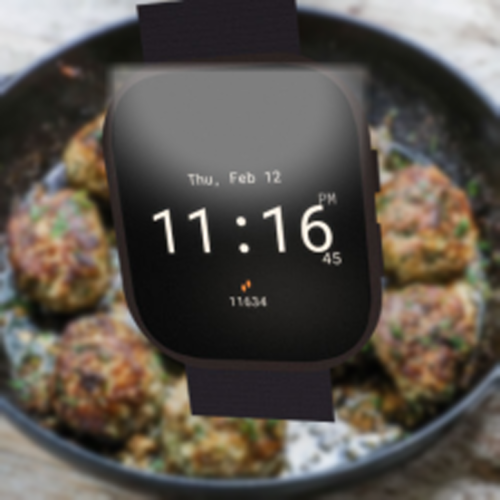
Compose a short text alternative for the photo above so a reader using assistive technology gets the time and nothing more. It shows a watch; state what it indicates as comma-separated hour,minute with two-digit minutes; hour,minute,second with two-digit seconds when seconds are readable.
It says 11,16
